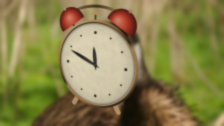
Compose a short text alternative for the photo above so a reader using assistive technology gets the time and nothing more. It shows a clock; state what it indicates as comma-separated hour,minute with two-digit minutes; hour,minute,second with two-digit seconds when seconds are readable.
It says 11,49
